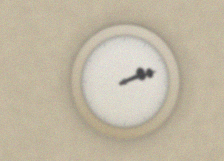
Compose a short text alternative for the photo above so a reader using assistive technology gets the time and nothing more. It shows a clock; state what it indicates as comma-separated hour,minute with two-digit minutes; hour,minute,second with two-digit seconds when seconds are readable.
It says 2,12
